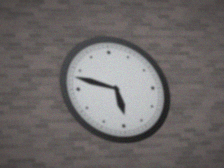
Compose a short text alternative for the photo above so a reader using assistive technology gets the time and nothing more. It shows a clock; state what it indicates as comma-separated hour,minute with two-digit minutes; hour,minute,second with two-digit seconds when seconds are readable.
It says 5,48
